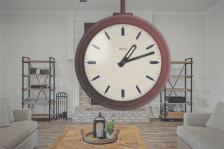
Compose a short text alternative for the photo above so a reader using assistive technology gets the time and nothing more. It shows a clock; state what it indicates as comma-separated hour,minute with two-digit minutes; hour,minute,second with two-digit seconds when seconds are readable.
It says 1,12
